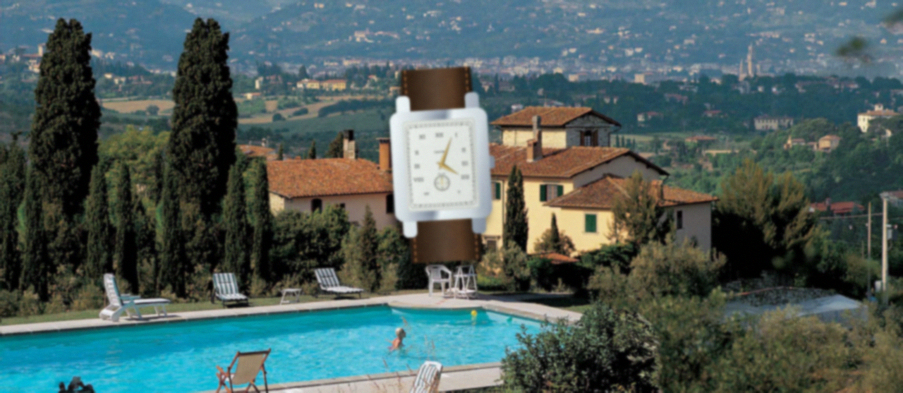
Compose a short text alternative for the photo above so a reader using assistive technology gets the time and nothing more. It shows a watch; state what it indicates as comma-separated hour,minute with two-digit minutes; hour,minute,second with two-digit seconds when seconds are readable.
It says 4,04
